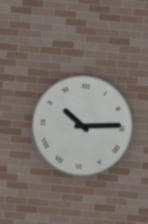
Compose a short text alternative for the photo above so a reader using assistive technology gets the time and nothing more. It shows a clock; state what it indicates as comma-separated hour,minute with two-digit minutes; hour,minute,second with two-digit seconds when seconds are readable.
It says 10,14
